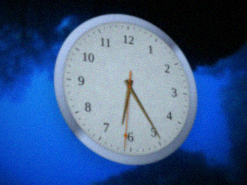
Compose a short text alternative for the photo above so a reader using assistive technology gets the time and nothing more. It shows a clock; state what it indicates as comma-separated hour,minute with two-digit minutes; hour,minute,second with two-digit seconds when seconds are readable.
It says 6,24,31
